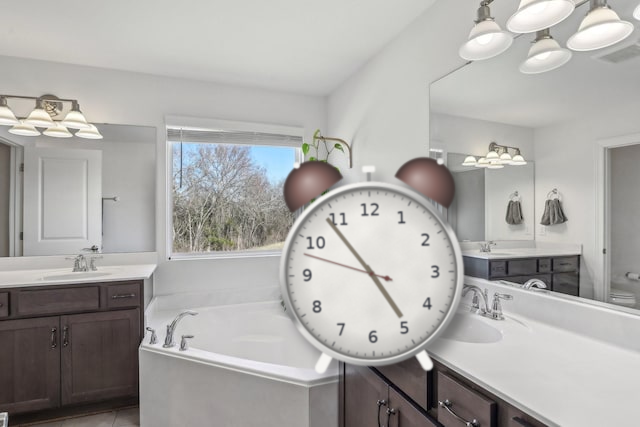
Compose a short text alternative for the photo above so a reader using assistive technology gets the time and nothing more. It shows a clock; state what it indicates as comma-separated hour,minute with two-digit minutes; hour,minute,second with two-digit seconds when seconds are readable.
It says 4,53,48
